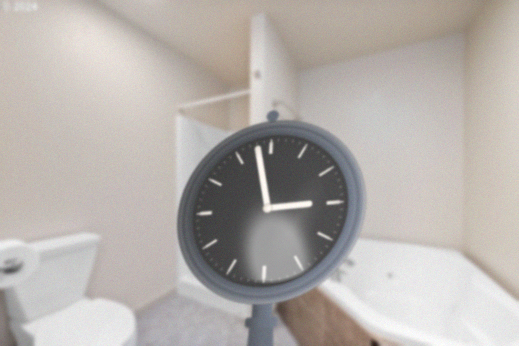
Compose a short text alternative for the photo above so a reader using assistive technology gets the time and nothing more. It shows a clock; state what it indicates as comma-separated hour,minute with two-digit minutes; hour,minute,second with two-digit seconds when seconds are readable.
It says 2,58
